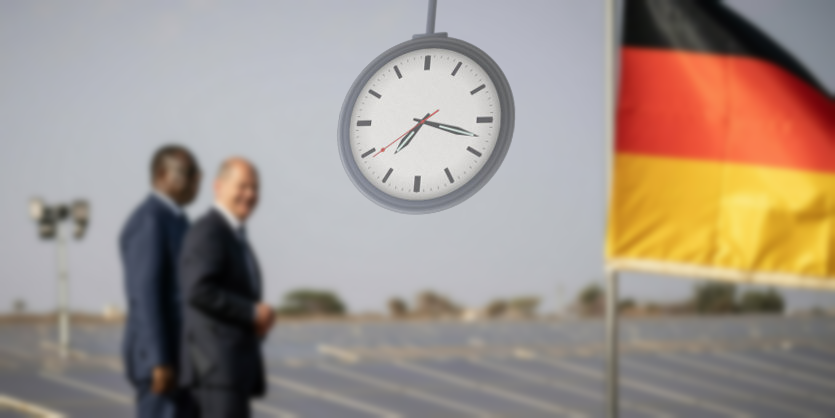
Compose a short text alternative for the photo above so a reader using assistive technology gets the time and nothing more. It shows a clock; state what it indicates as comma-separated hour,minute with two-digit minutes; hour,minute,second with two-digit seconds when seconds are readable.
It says 7,17,39
